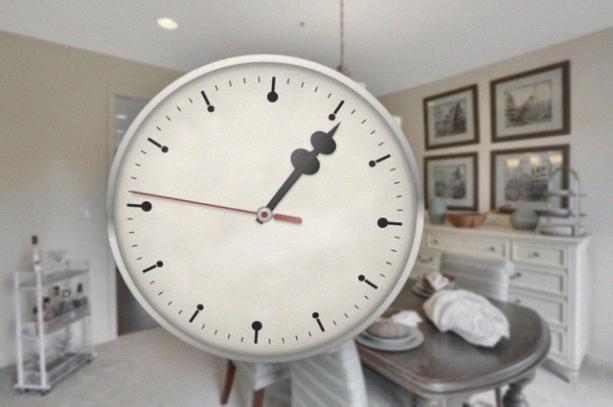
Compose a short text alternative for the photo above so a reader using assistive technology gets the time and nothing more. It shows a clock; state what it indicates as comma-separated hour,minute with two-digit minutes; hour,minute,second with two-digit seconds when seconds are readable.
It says 1,05,46
